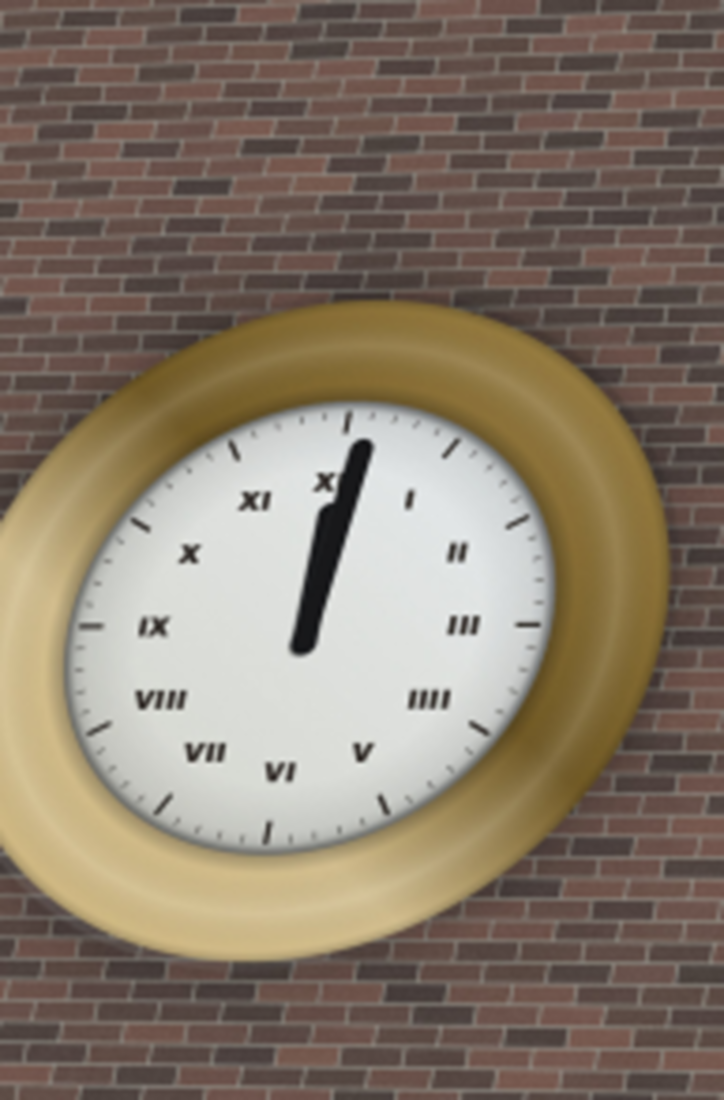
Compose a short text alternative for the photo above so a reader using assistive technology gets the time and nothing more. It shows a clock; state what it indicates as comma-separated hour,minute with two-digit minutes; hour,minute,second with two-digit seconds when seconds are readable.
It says 12,01
